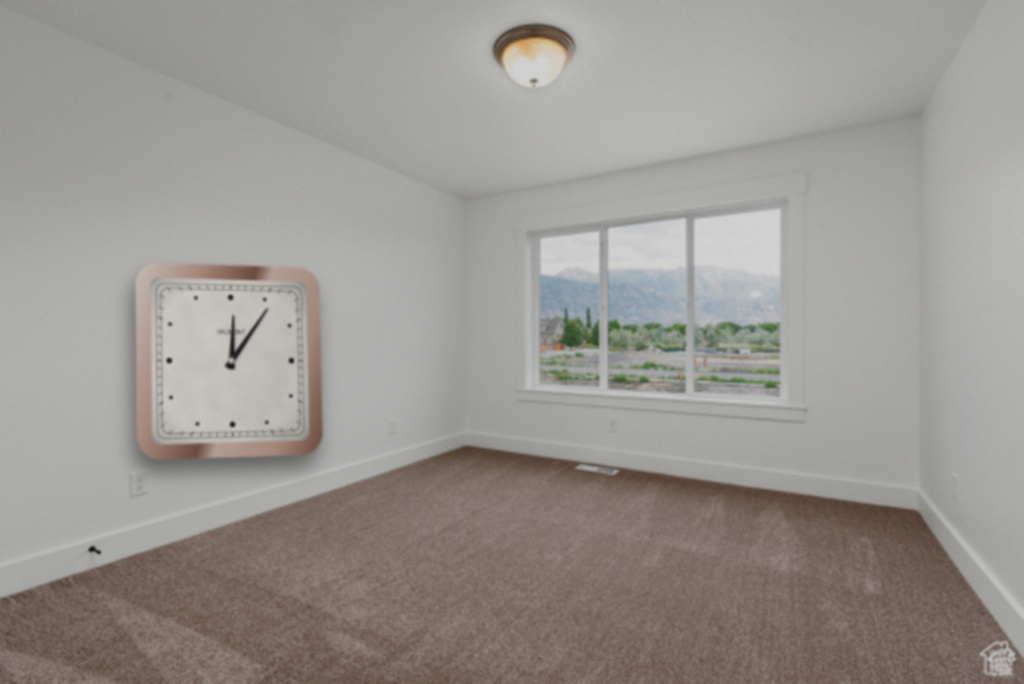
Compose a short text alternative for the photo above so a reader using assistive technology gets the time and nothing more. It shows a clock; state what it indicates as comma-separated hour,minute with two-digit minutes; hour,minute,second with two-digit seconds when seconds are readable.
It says 12,06
